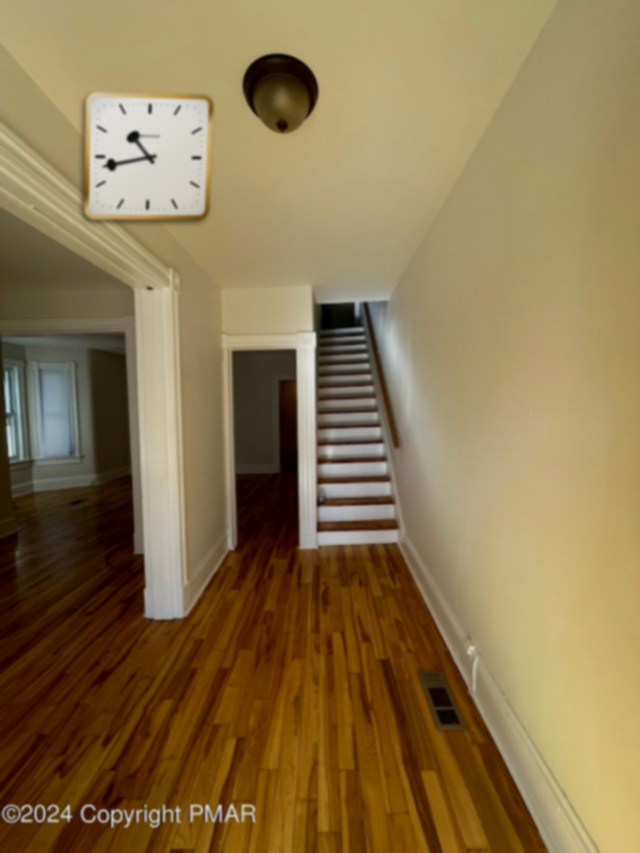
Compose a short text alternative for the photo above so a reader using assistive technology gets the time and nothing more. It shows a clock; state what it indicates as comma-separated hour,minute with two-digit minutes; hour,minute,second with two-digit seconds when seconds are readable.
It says 10,43
